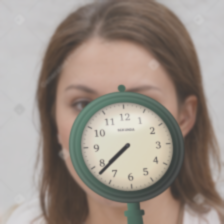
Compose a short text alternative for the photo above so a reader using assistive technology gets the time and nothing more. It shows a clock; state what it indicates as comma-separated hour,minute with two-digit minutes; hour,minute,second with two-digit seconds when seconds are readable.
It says 7,38
